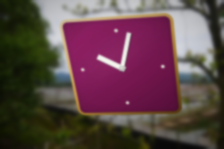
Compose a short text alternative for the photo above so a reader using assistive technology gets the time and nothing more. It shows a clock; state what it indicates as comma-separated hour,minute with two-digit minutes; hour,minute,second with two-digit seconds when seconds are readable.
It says 10,03
